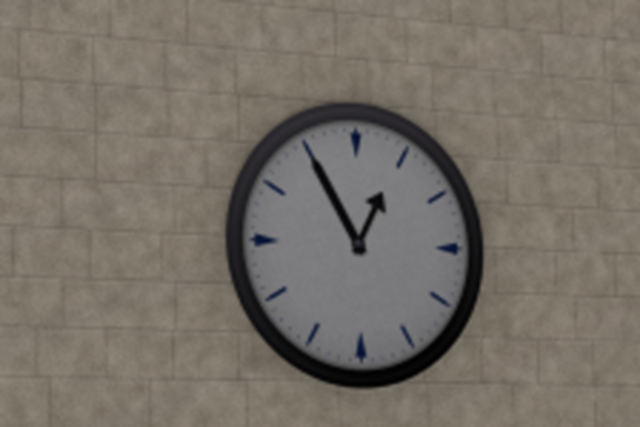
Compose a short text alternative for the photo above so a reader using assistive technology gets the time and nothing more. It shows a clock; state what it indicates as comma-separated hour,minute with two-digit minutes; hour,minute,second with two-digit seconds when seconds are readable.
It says 12,55
